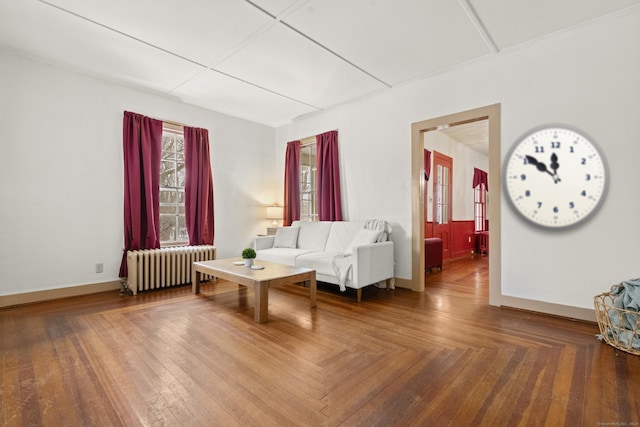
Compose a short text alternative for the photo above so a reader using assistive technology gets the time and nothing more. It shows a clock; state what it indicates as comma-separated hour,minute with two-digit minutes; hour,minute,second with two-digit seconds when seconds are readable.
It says 11,51
